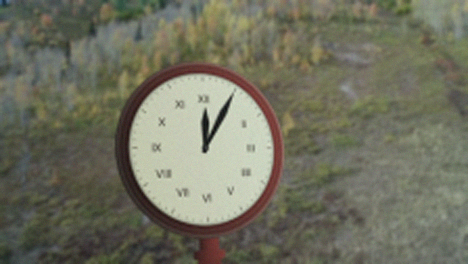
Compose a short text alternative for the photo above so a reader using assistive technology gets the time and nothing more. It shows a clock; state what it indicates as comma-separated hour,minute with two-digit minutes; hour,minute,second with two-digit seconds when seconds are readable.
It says 12,05
